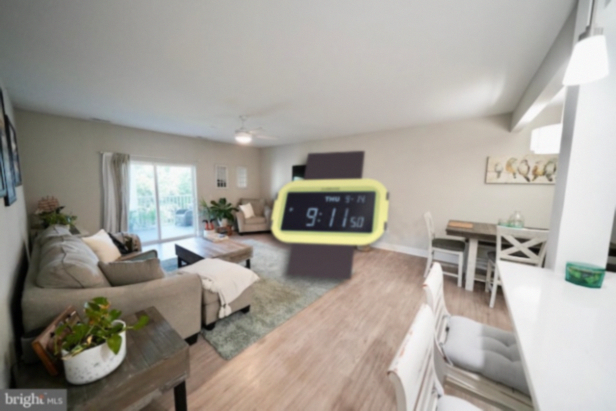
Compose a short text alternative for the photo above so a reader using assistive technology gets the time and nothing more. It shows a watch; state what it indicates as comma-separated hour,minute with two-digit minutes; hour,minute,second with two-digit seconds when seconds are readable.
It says 9,11
